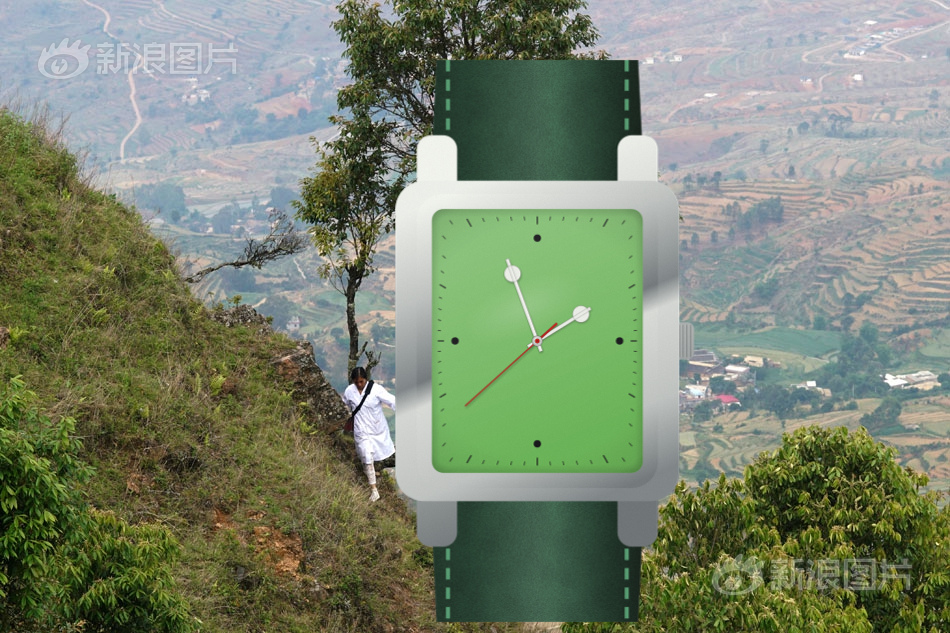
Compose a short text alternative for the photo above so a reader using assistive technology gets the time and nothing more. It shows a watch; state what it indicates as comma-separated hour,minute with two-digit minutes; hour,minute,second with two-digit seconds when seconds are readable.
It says 1,56,38
